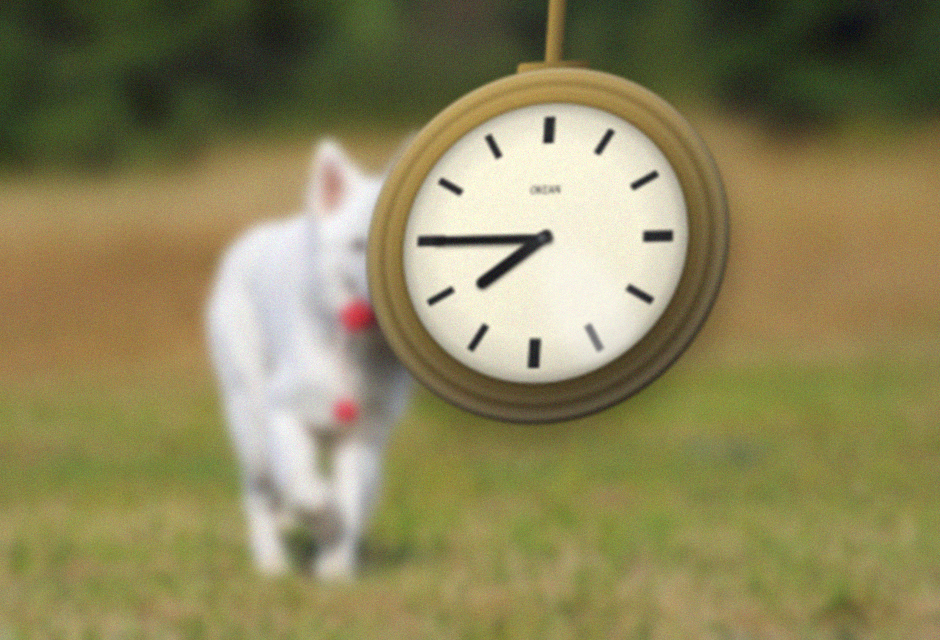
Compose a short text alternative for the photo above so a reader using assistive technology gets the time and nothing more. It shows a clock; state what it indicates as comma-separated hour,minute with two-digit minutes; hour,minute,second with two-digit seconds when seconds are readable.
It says 7,45
